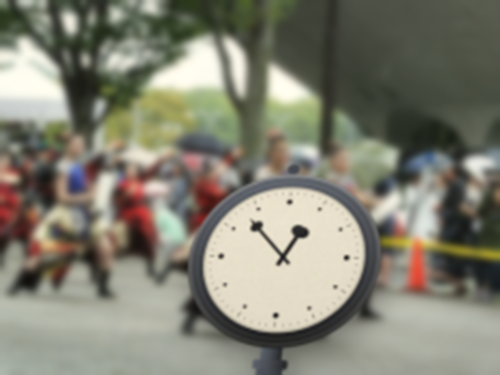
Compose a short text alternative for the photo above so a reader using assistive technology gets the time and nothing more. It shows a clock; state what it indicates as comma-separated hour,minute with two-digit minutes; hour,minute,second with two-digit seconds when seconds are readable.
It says 12,53
